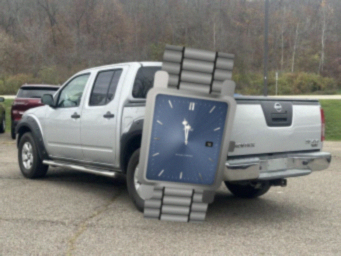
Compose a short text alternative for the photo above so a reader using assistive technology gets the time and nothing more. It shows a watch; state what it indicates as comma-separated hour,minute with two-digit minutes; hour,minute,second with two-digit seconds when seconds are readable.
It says 11,58
